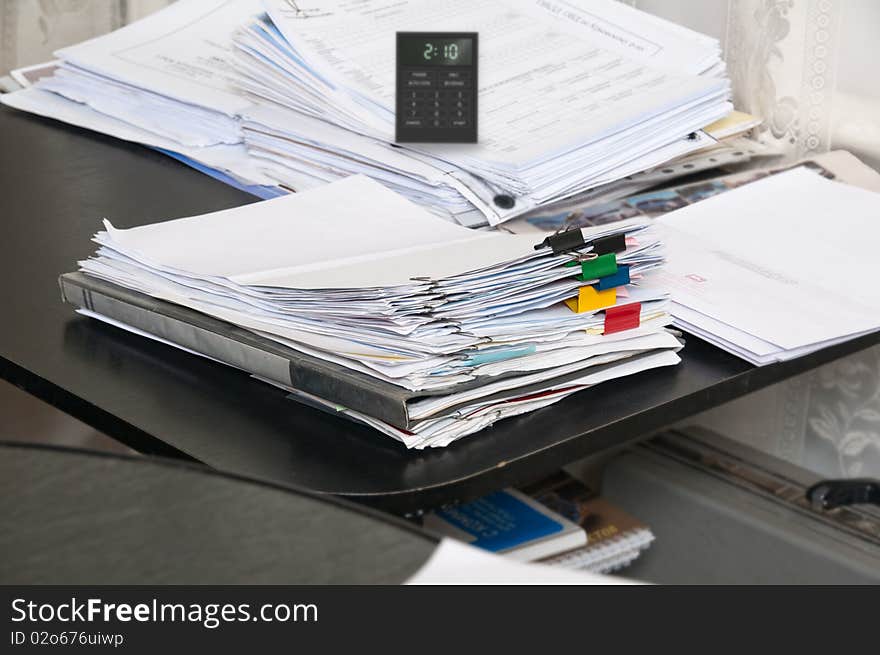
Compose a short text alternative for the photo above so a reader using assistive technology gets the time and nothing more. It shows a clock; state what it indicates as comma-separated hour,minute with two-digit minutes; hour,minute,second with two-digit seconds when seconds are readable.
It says 2,10
